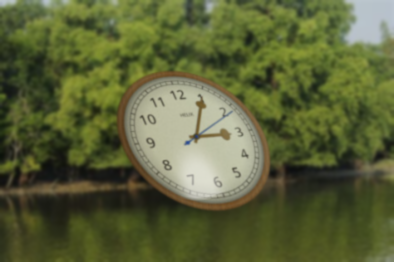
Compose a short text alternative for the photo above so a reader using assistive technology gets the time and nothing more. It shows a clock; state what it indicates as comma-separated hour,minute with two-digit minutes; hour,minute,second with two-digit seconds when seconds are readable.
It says 3,05,11
